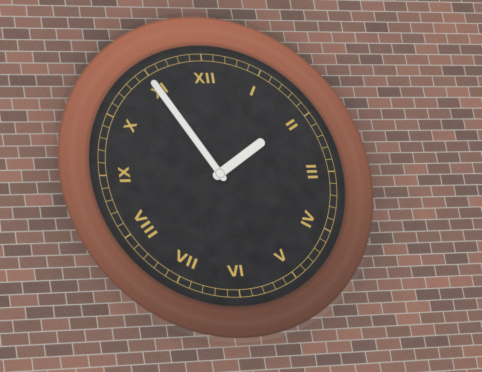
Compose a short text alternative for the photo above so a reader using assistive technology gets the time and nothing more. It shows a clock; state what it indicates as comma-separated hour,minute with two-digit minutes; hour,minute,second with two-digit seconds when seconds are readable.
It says 1,55
